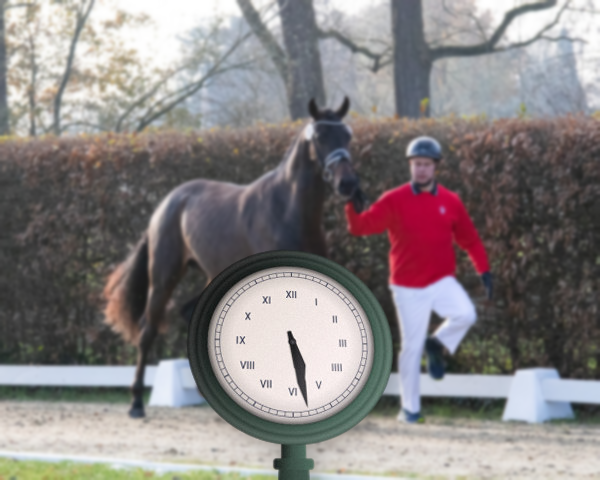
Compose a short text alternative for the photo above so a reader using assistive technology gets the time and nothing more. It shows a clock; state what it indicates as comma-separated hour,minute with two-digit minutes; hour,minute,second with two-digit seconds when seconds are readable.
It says 5,28
